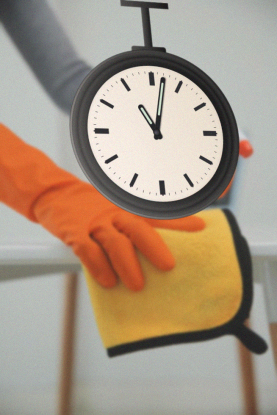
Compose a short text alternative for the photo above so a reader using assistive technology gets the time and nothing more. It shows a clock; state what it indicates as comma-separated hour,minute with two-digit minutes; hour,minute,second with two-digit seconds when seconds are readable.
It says 11,02
